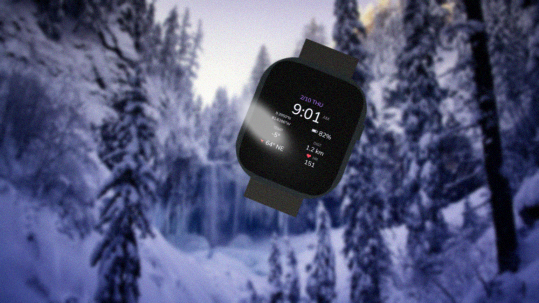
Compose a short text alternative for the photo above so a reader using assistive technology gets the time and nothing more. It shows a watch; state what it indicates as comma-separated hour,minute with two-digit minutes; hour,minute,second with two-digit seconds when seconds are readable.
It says 9,01
